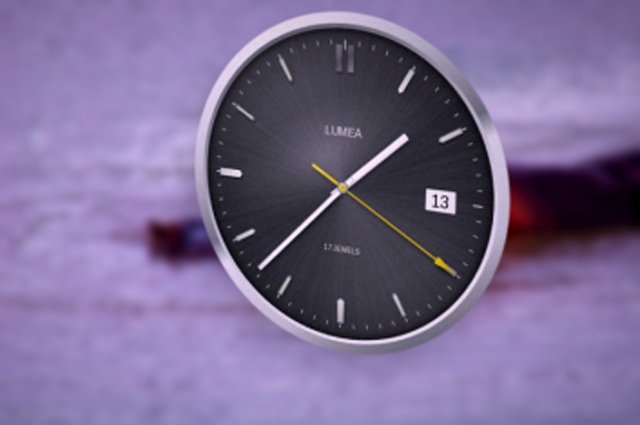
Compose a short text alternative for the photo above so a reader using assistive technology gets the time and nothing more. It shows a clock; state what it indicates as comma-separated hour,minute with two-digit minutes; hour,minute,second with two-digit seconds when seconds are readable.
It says 1,37,20
